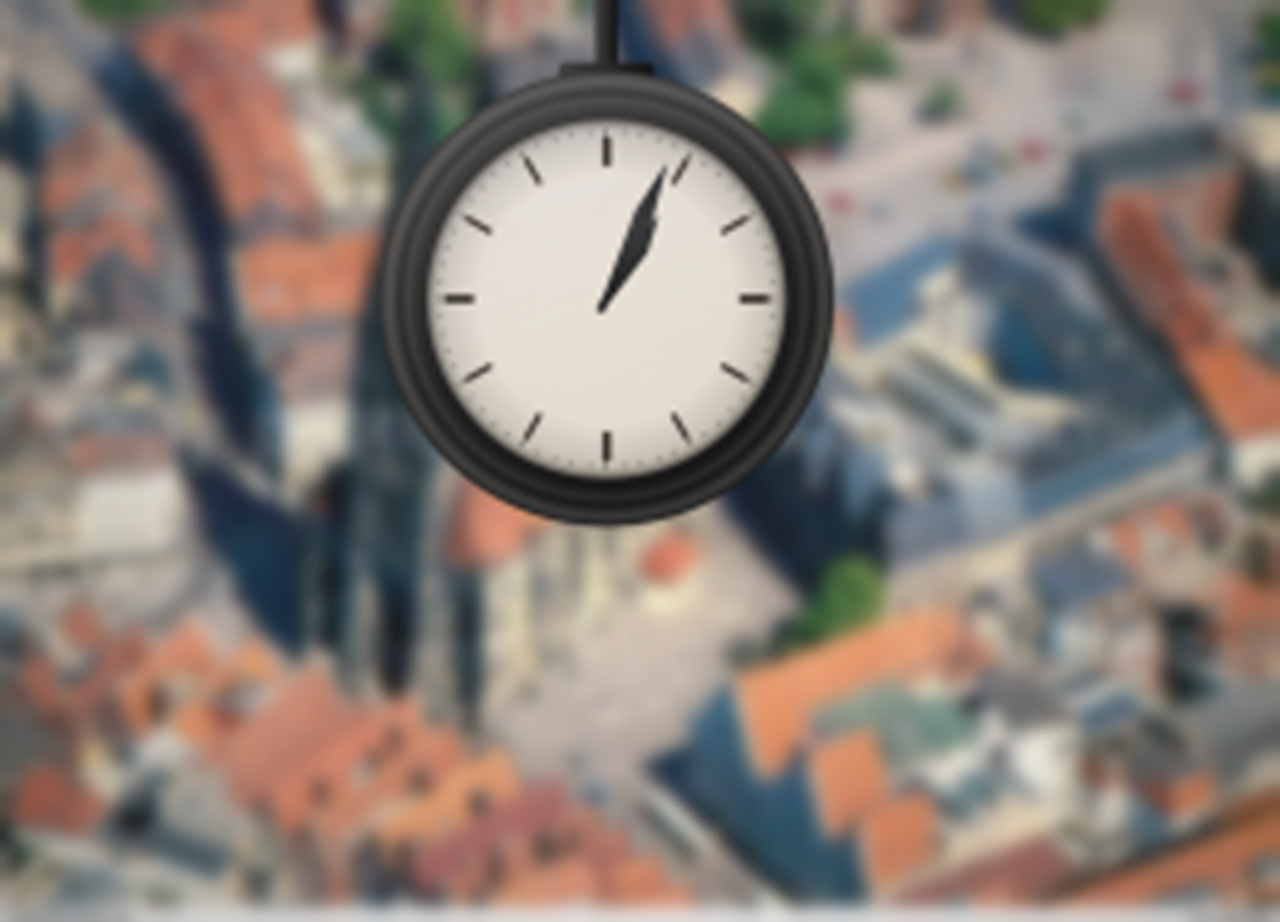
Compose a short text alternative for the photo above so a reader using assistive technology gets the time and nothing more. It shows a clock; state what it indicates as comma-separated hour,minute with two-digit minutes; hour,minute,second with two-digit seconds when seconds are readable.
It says 1,04
